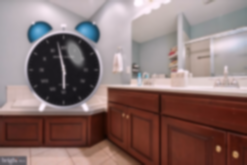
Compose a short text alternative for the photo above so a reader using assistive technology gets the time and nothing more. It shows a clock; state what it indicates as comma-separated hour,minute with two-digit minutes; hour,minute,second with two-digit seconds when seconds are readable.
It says 5,58
